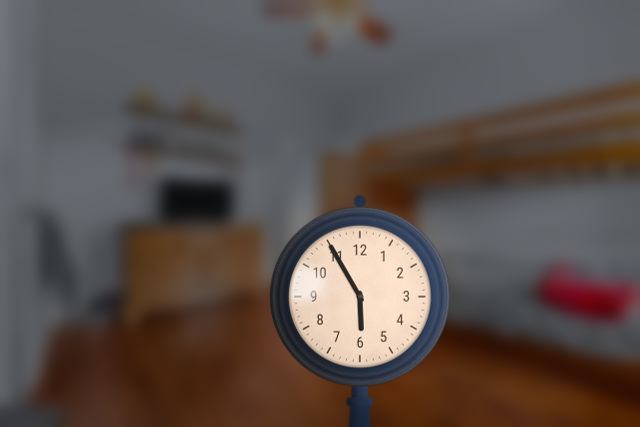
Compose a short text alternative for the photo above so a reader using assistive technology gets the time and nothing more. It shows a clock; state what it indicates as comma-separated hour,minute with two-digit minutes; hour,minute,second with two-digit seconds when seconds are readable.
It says 5,55
